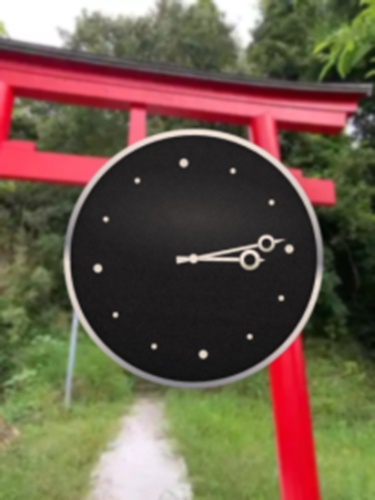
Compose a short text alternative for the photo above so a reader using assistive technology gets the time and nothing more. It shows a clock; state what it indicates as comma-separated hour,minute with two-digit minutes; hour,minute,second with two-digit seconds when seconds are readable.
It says 3,14
